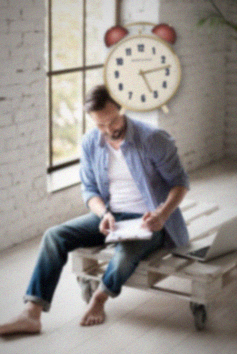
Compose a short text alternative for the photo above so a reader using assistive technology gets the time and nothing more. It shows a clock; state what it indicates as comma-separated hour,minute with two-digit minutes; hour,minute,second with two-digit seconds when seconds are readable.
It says 5,13
